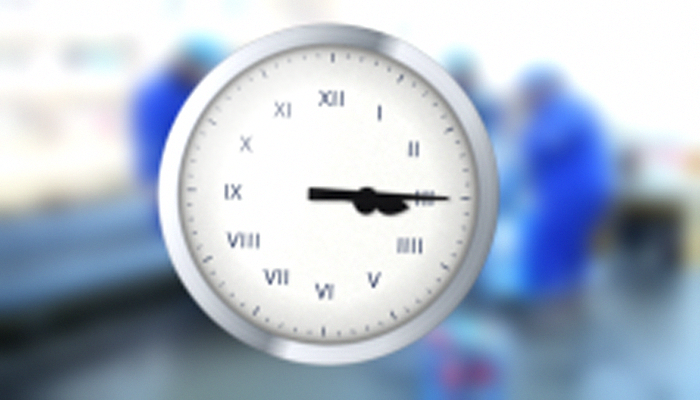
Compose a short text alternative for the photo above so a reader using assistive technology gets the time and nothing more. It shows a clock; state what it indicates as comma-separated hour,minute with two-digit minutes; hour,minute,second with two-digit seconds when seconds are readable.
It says 3,15
